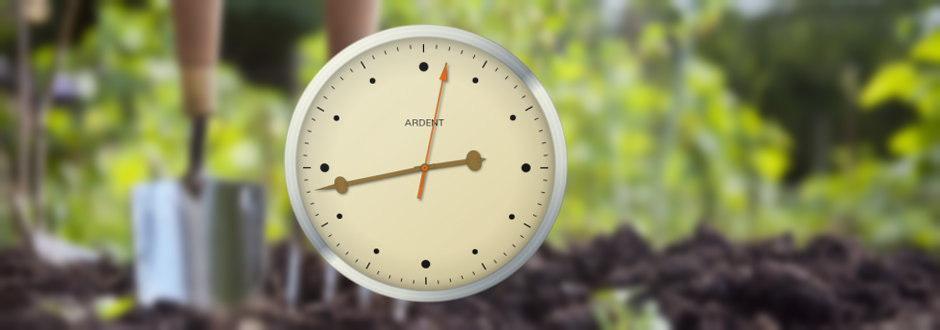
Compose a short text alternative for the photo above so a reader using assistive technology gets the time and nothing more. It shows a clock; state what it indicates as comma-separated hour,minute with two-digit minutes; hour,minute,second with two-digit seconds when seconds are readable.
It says 2,43,02
